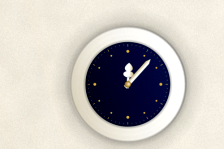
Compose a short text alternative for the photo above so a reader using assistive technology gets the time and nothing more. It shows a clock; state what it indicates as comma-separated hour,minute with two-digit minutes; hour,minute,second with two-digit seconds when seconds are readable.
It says 12,07
